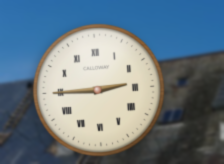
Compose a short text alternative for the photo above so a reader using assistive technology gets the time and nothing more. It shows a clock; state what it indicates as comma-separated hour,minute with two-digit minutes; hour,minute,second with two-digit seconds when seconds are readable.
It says 2,45
